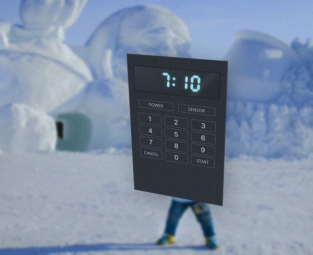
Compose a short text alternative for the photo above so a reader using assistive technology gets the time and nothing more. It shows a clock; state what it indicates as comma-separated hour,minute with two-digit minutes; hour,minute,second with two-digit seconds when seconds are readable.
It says 7,10
